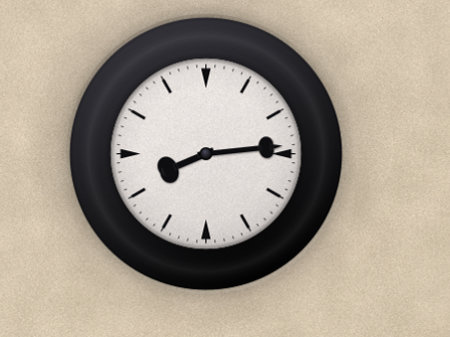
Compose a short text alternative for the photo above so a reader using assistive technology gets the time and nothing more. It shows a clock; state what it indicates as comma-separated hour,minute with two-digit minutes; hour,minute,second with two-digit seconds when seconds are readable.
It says 8,14
